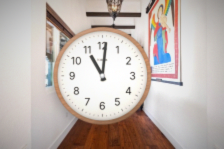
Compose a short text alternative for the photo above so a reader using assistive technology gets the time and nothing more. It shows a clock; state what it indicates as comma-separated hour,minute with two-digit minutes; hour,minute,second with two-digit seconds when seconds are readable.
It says 11,01
